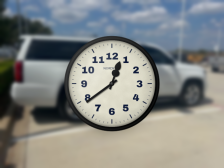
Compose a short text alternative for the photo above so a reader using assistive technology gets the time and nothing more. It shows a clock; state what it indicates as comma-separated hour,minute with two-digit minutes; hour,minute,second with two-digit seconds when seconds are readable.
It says 12,39
